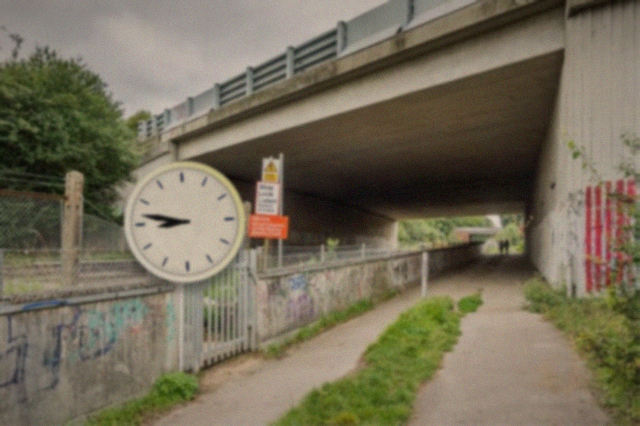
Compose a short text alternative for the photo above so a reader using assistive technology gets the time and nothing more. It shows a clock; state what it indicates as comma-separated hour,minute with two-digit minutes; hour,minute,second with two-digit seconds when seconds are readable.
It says 8,47
